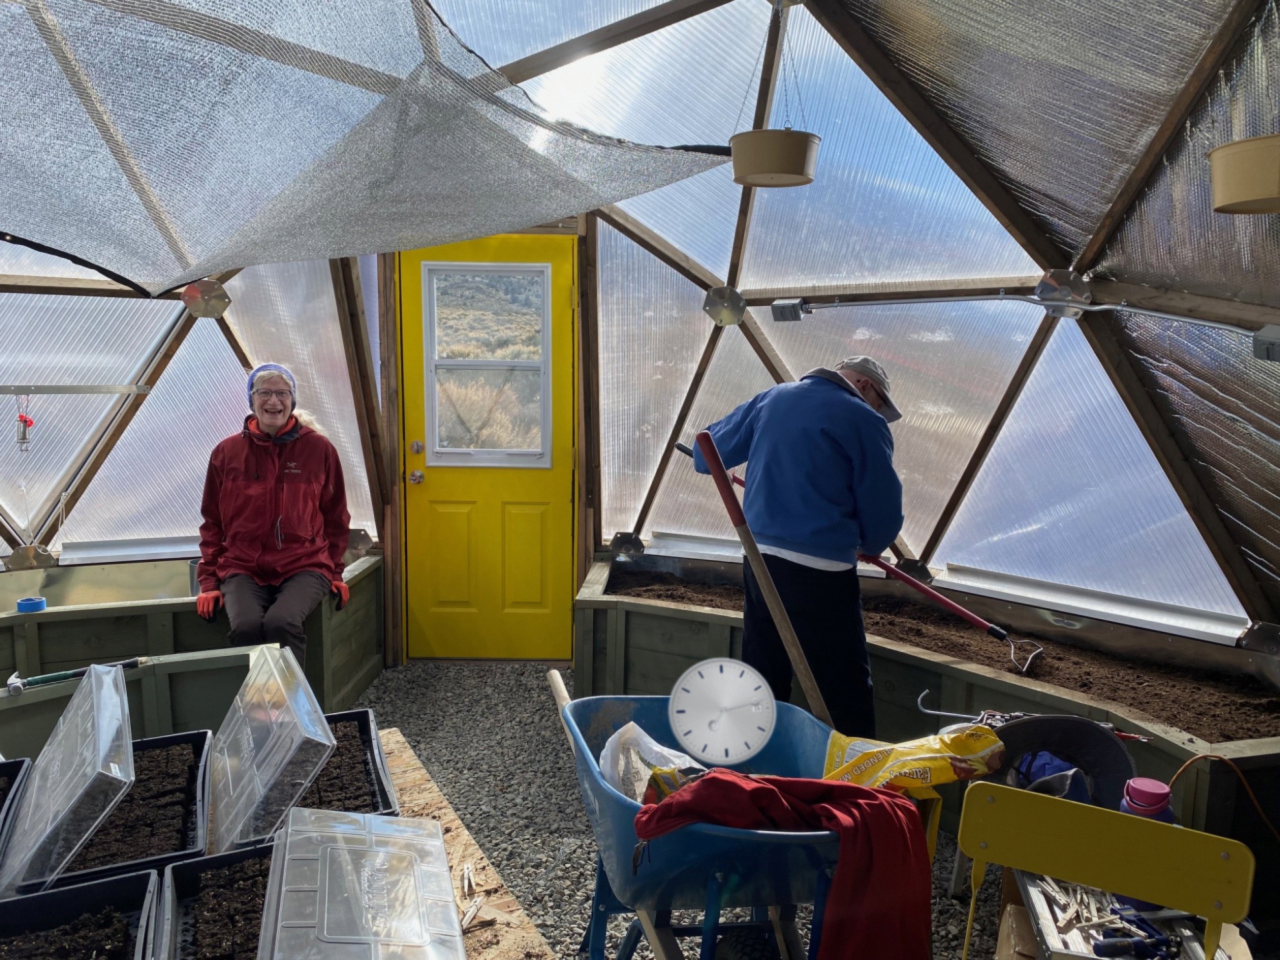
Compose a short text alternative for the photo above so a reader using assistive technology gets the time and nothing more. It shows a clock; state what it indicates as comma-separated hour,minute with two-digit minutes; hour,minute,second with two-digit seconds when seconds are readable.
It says 7,13
